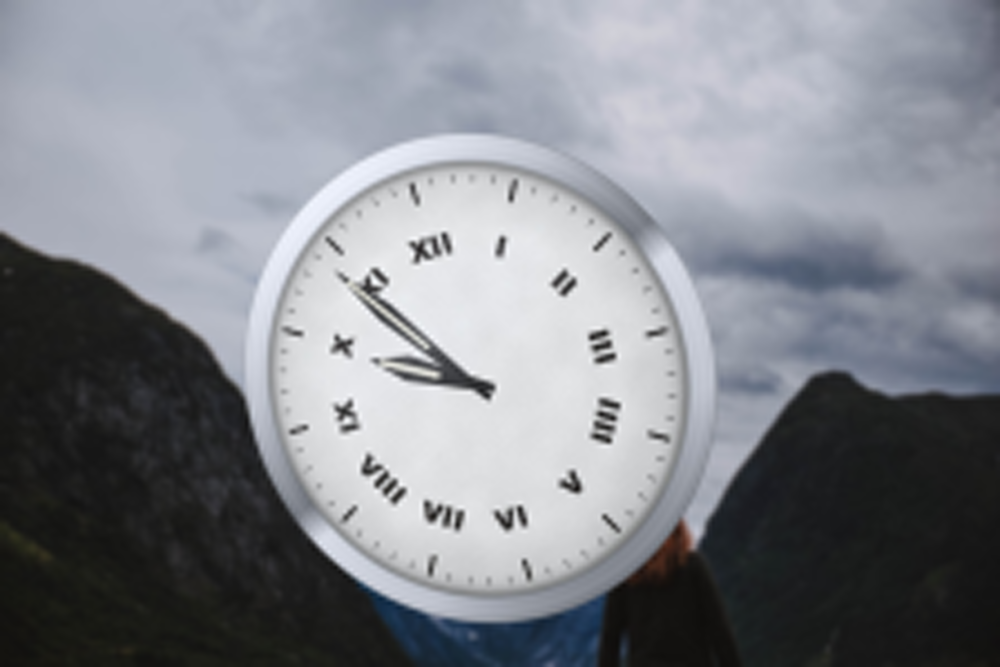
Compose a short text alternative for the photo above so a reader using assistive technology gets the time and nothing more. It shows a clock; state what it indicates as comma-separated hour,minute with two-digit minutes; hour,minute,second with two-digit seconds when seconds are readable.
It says 9,54
